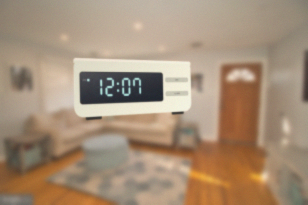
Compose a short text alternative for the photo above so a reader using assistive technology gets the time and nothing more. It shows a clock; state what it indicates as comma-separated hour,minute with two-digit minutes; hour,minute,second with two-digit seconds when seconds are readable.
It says 12,07
